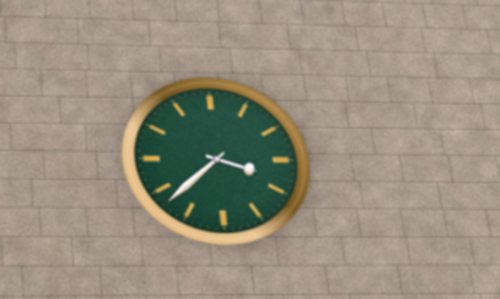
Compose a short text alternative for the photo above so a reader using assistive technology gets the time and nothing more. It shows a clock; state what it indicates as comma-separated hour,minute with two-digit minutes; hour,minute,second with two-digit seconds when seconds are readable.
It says 3,38
